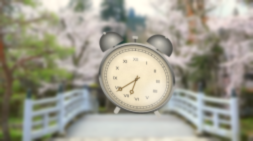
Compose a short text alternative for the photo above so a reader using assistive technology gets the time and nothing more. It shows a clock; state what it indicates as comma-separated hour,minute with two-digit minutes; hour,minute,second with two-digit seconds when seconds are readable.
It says 6,39
